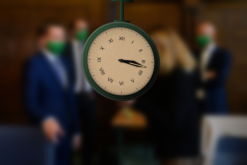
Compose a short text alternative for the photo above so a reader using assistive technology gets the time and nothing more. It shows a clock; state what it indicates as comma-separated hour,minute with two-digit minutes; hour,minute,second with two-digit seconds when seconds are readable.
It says 3,17
